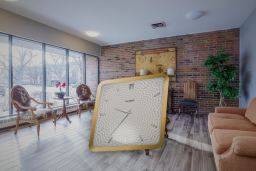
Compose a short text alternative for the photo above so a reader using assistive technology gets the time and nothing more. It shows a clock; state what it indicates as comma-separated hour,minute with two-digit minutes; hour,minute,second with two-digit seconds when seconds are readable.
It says 9,36
